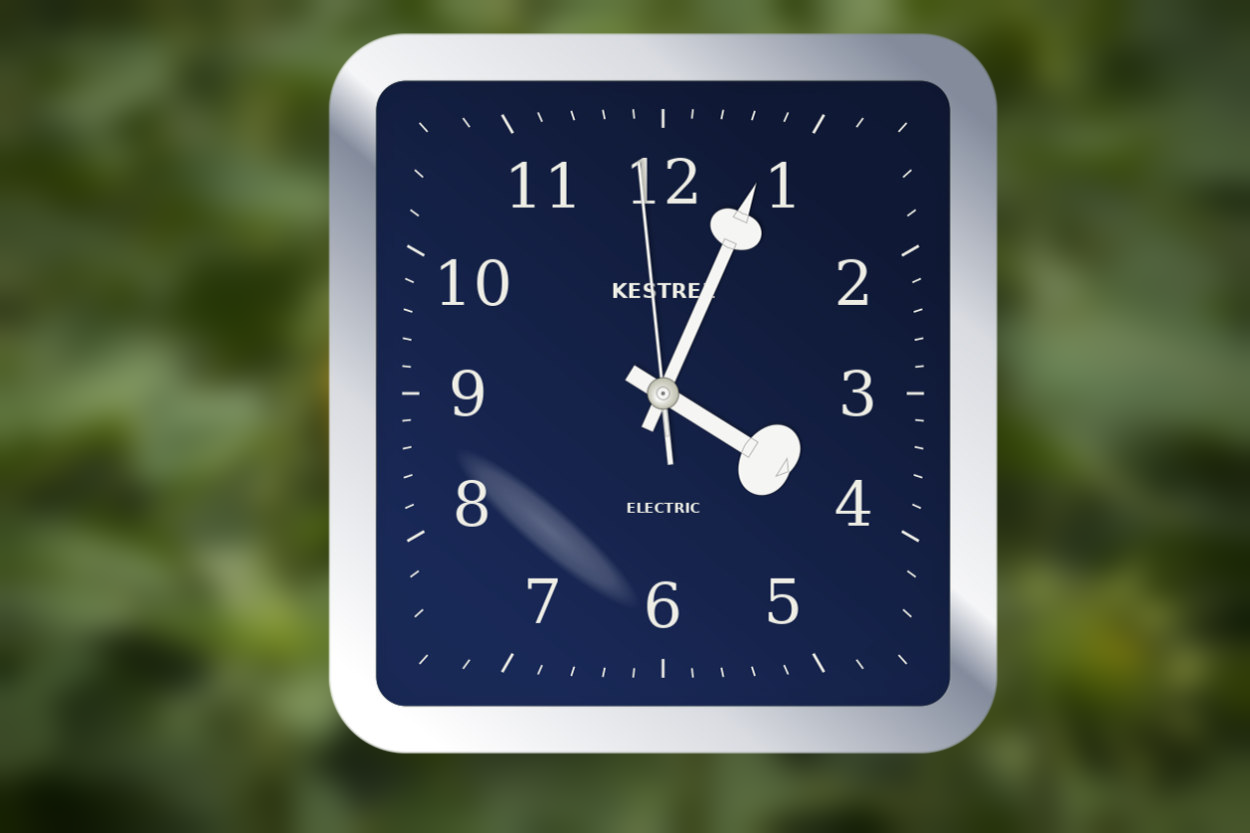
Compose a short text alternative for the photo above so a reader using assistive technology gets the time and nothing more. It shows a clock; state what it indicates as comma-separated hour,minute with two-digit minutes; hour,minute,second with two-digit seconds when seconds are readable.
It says 4,03,59
